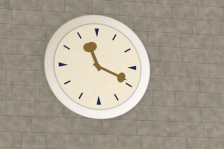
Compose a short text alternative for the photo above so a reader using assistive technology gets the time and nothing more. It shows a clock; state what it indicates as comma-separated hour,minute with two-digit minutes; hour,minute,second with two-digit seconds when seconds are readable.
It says 11,19
